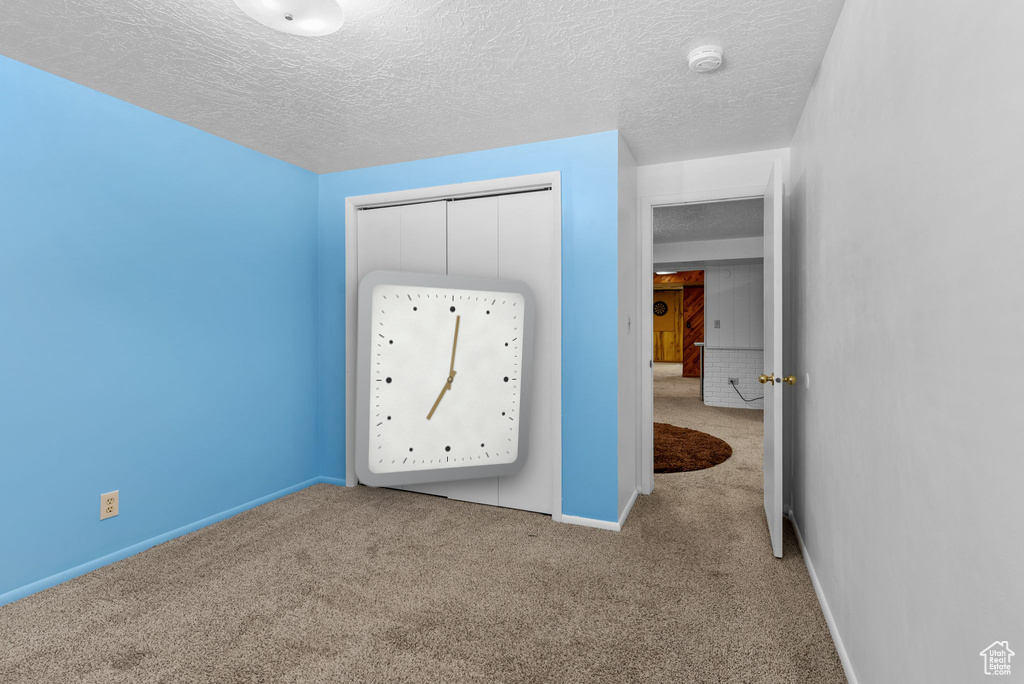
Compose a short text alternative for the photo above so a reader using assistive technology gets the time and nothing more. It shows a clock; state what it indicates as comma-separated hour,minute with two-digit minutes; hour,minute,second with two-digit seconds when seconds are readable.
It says 7,01
